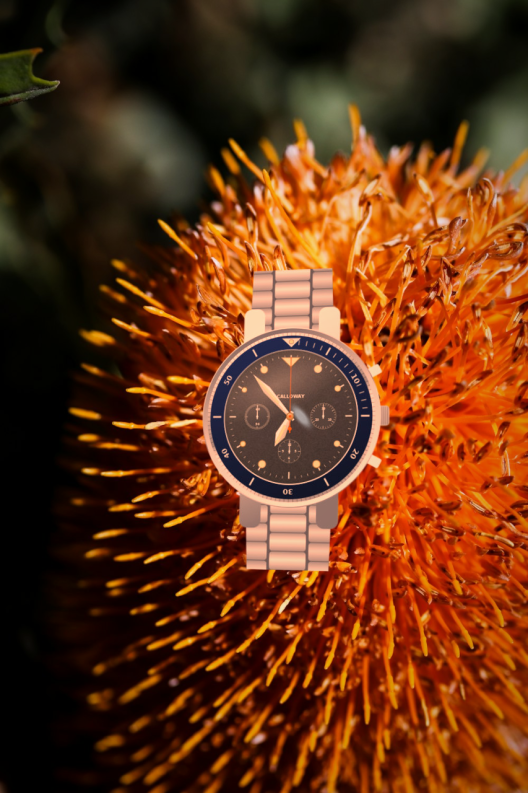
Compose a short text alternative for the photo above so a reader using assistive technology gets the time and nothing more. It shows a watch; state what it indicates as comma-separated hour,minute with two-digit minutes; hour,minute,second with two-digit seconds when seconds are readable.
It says 6,53
